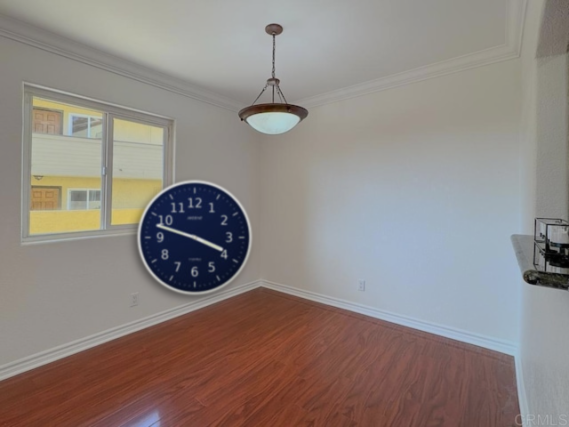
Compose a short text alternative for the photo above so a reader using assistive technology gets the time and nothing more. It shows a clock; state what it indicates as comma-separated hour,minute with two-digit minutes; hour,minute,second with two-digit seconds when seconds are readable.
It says 3,48
